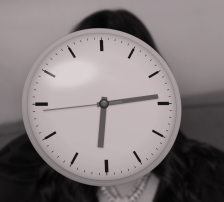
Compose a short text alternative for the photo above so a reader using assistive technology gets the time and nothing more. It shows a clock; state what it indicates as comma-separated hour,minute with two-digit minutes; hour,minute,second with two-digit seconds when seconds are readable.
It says 6,13,44
